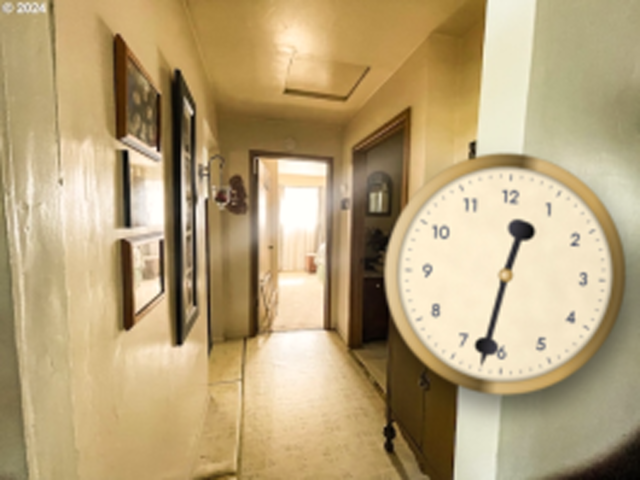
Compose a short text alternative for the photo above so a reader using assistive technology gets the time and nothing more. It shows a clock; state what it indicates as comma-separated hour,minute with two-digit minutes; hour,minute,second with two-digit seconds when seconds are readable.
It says 12,32
